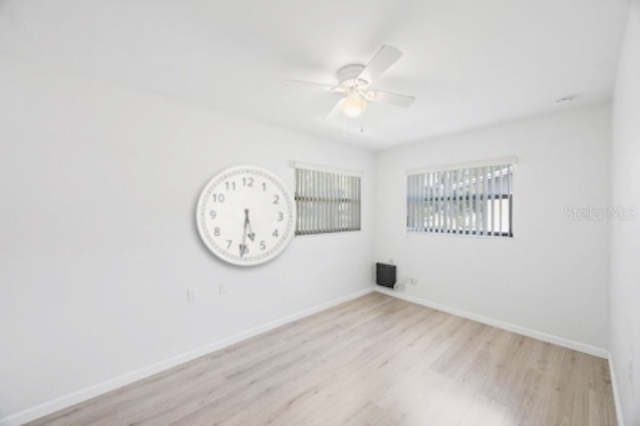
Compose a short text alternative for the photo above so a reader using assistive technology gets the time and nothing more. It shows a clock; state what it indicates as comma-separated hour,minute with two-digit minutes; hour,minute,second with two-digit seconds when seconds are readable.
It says 5,31
